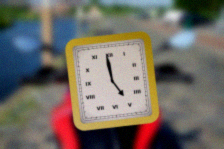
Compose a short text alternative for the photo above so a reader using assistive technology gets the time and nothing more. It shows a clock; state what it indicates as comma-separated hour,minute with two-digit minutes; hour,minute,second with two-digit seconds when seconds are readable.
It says 4,59
